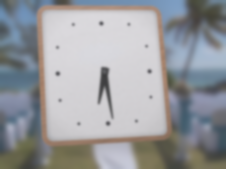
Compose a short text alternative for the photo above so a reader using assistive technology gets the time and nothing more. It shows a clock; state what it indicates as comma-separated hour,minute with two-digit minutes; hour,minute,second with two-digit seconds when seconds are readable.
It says 6,29
